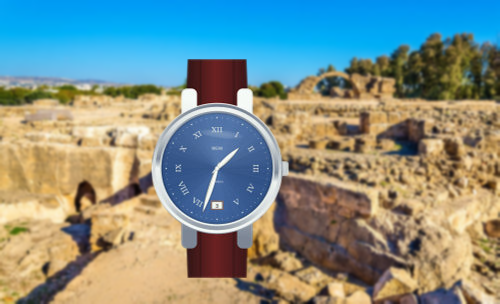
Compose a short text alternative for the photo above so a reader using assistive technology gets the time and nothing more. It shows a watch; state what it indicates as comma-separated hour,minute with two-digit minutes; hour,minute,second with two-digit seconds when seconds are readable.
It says 1,33
